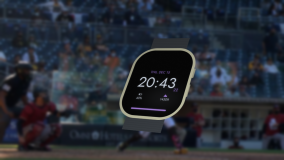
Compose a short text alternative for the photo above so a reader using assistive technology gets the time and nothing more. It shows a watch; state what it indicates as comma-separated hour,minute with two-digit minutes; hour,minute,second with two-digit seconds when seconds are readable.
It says 20,43
